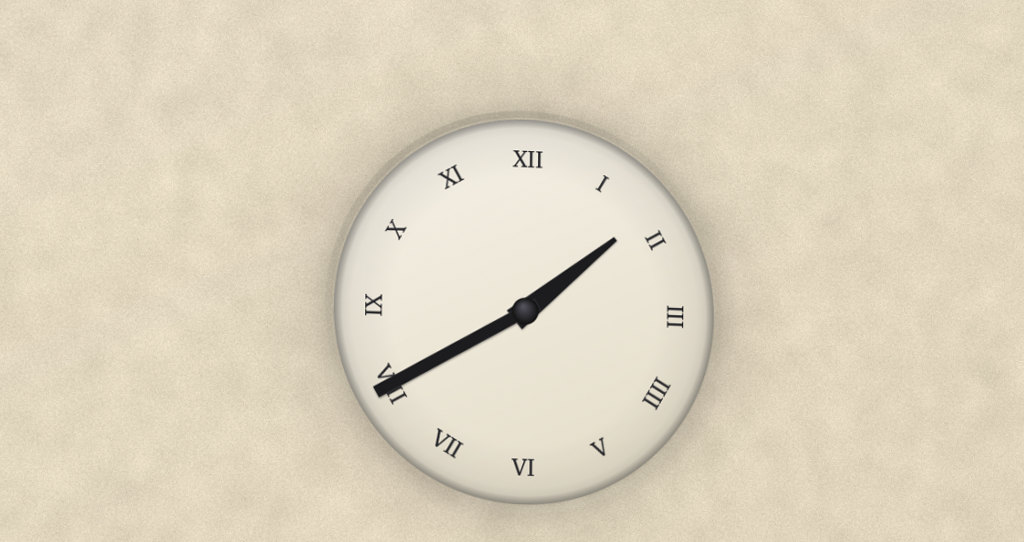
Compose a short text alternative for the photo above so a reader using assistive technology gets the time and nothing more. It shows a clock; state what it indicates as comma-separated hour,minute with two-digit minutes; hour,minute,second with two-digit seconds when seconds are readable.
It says 1,40
